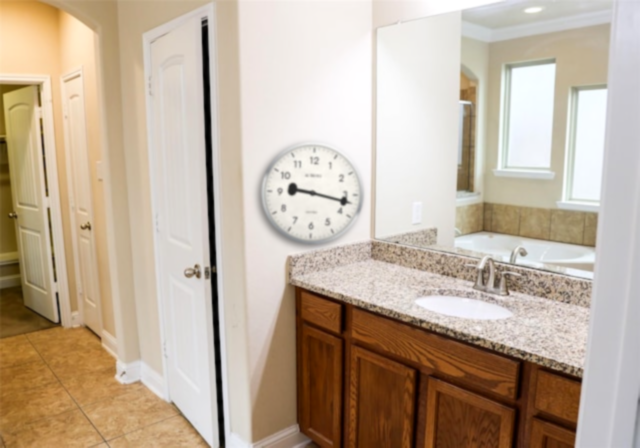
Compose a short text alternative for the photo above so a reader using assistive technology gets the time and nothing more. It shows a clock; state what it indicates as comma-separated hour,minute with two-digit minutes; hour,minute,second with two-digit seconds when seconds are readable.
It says 9,17
